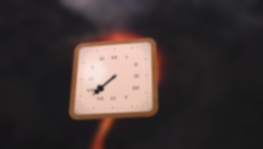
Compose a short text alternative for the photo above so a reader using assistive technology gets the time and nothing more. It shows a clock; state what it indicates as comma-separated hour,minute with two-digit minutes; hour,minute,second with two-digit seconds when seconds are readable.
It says 7,38
